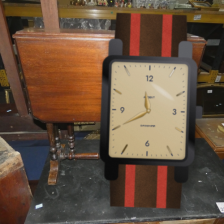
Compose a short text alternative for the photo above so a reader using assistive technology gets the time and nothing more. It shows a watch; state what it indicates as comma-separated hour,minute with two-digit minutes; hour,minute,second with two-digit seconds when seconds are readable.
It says 11,40
